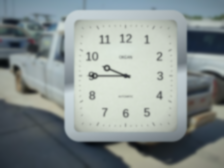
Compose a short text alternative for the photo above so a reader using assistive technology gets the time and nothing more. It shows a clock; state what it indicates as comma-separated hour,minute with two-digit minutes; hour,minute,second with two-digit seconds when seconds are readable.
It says 9,45
